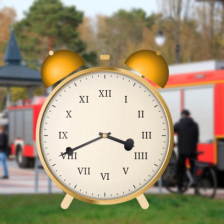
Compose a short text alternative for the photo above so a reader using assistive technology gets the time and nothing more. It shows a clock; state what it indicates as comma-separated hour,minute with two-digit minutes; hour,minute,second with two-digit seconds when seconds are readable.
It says 3,41
